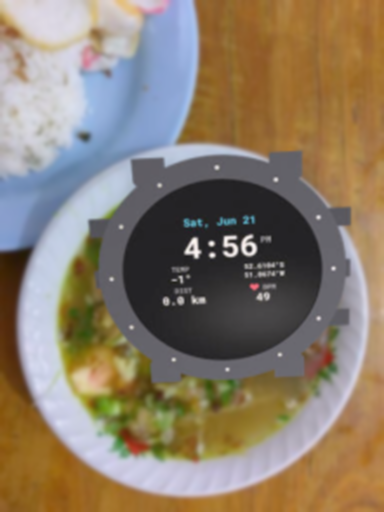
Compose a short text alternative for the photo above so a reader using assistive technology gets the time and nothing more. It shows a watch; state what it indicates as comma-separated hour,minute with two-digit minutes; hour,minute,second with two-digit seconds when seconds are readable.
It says 4,56
